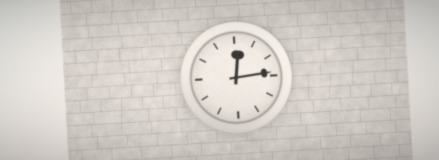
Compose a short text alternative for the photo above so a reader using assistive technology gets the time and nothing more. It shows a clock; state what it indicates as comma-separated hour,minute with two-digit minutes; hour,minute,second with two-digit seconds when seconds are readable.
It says 12,14
